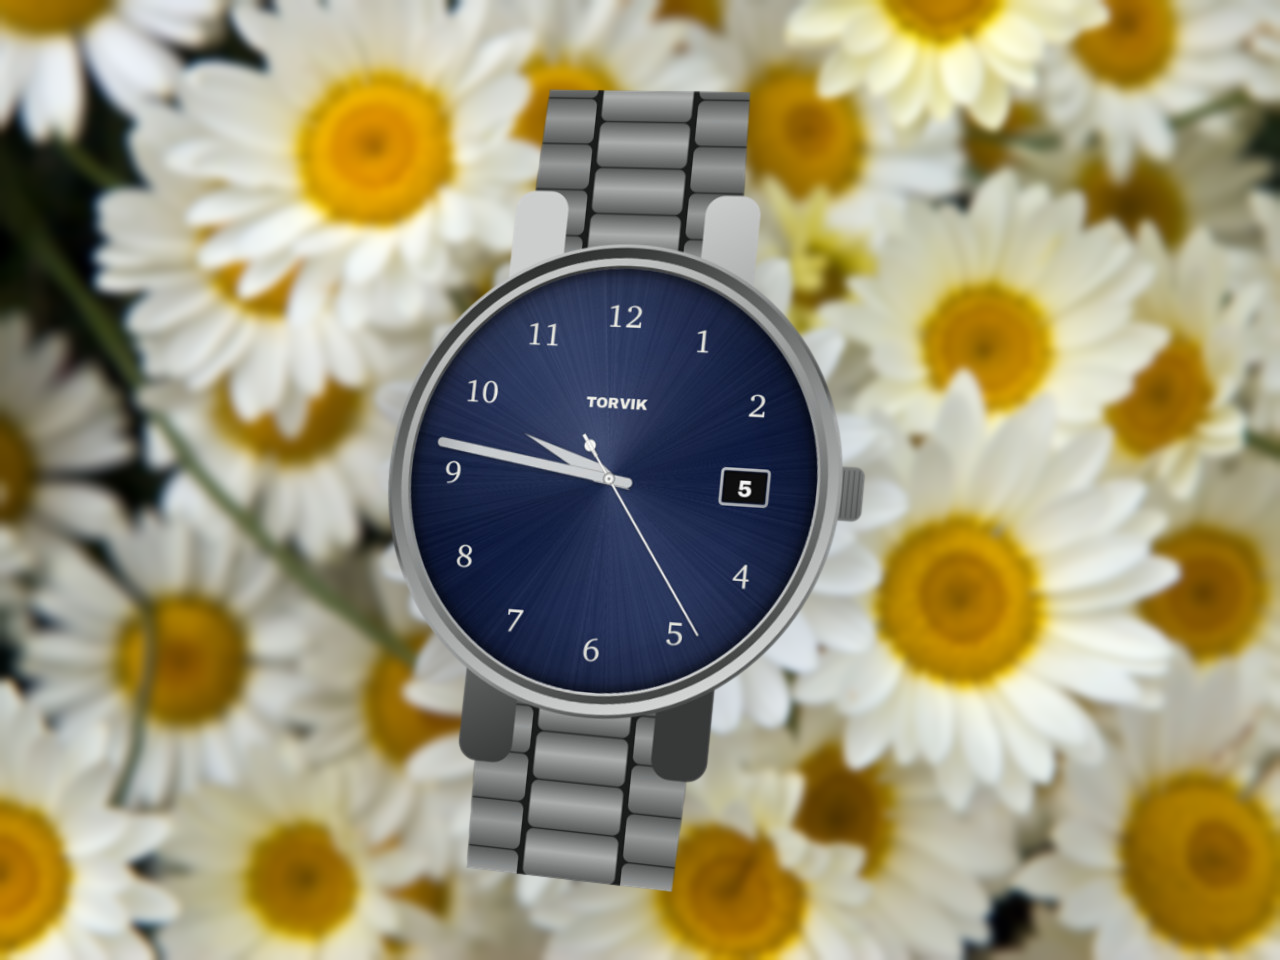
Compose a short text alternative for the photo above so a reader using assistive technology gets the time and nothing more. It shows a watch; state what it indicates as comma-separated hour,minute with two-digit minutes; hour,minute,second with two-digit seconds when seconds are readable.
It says 9,46,24
